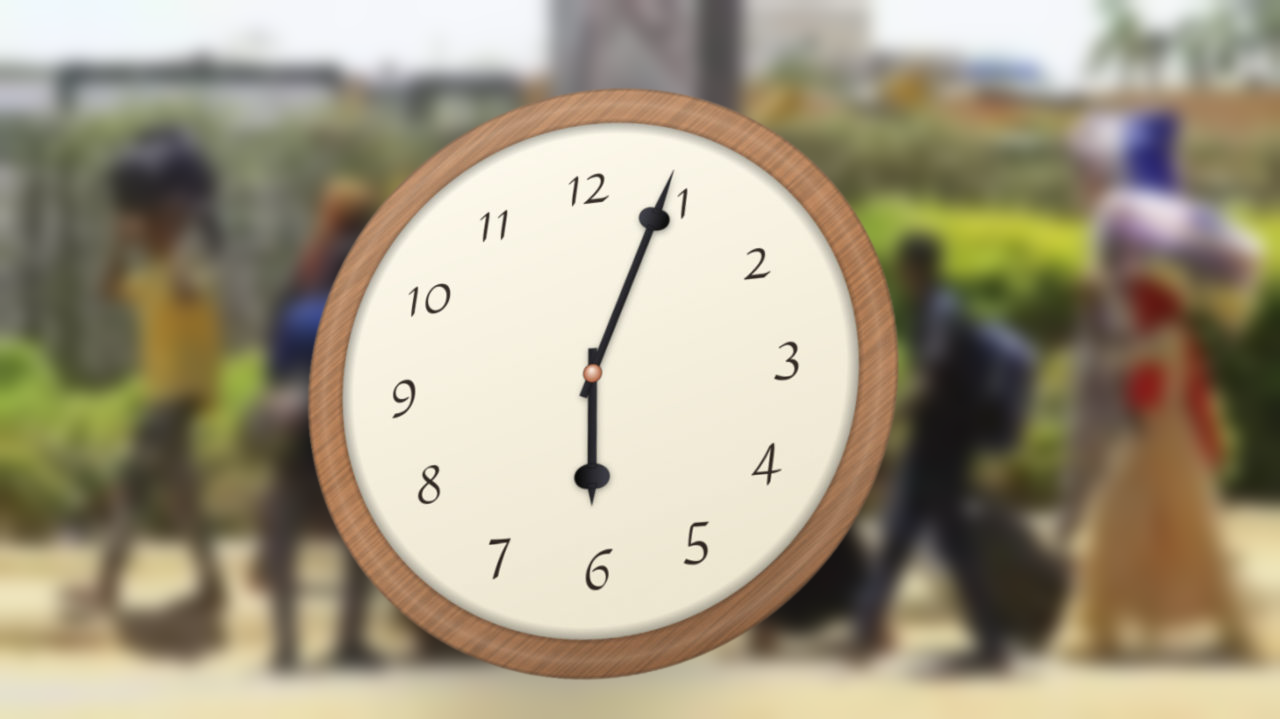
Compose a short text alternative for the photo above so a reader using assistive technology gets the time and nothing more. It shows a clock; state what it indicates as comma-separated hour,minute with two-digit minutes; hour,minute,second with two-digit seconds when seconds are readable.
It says 6,04
